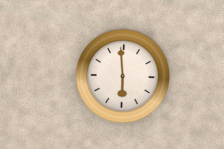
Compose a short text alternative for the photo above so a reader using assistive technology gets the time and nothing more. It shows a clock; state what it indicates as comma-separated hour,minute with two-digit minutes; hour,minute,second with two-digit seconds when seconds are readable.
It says 5,59
